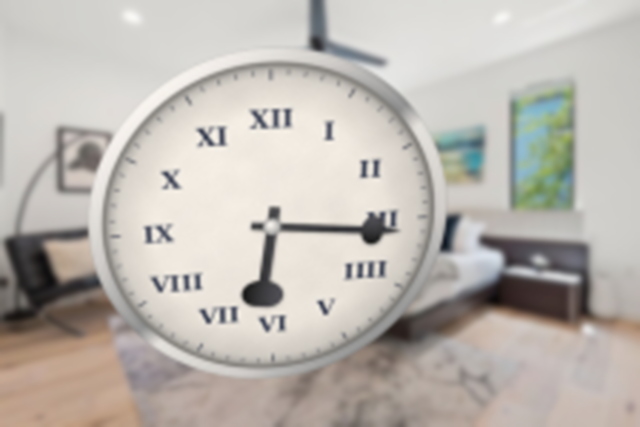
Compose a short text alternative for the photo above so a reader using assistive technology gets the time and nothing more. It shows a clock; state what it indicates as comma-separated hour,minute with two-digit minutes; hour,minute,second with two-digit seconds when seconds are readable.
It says 6,16
